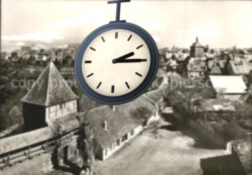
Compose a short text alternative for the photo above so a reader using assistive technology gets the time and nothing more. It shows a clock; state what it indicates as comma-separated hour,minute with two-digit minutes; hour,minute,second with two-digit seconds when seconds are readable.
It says 2,15
